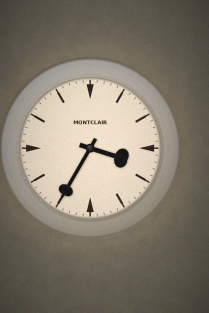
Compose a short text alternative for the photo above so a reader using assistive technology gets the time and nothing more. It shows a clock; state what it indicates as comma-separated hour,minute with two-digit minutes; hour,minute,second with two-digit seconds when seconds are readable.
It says 3,35
